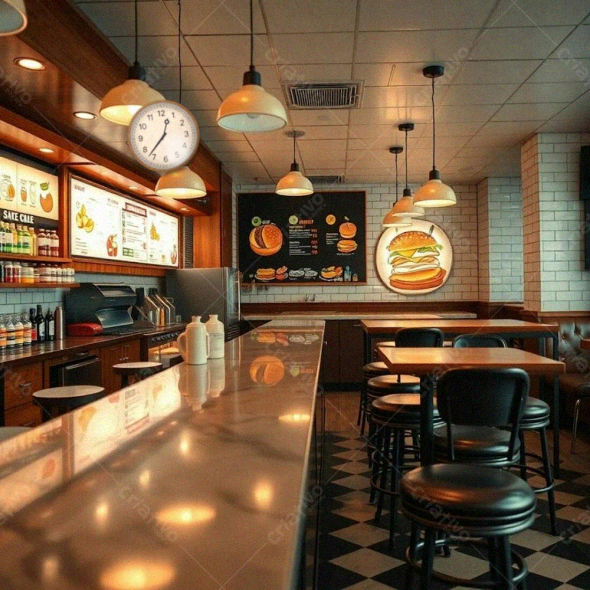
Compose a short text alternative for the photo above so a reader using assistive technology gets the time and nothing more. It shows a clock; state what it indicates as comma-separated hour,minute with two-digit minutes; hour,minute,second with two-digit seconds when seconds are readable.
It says 12,37
